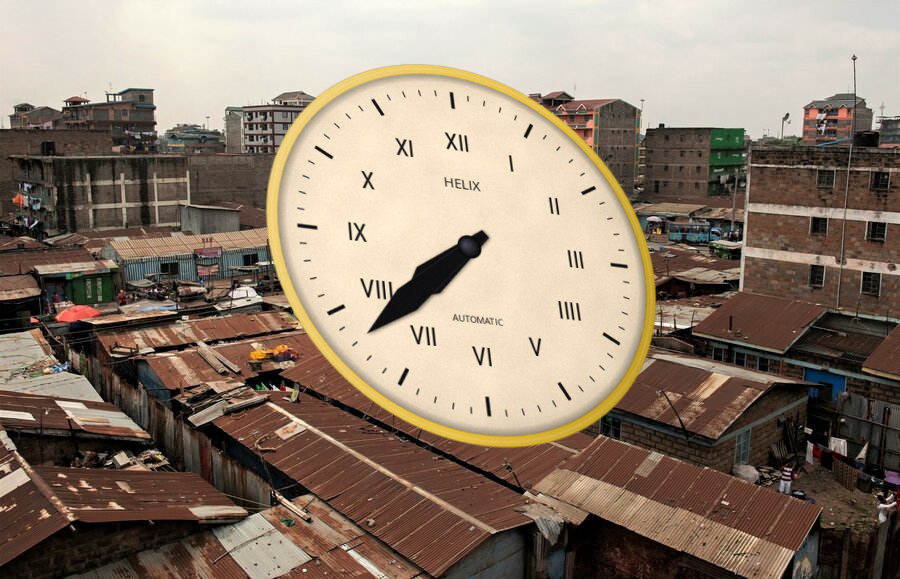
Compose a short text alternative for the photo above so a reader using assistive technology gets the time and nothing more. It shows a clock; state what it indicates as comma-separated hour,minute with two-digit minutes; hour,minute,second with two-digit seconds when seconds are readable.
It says 7,38
